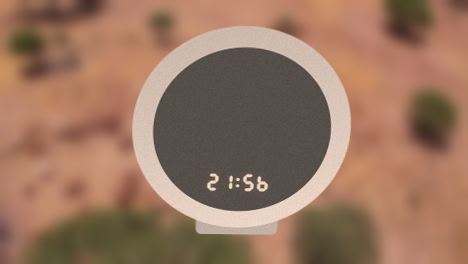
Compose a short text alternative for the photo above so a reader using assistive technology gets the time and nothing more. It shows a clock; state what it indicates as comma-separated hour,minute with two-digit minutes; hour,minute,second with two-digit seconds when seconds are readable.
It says 21,56
